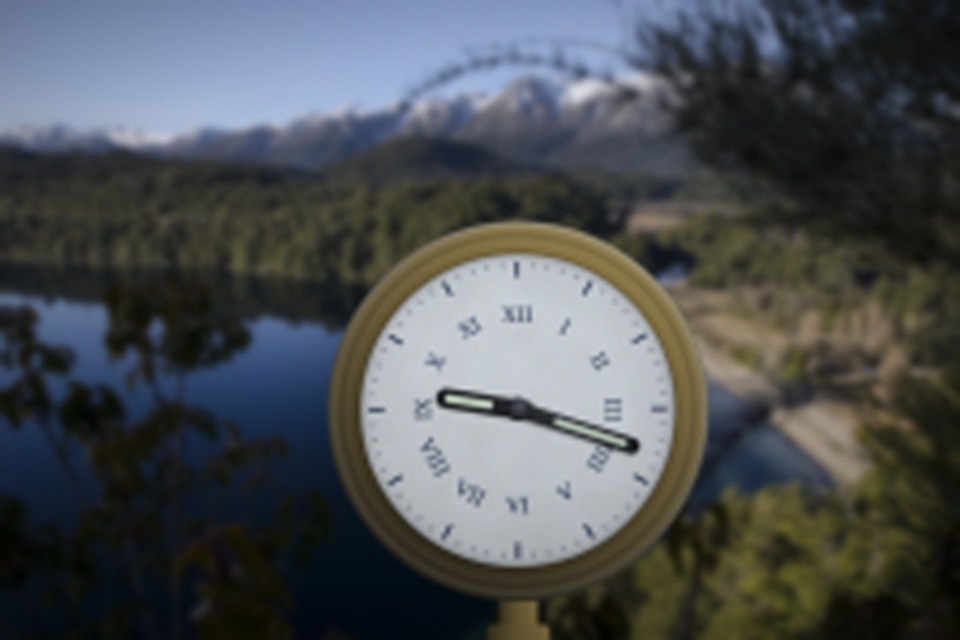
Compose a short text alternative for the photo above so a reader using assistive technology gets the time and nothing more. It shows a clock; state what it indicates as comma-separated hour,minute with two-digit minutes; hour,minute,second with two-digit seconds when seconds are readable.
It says 9,18
